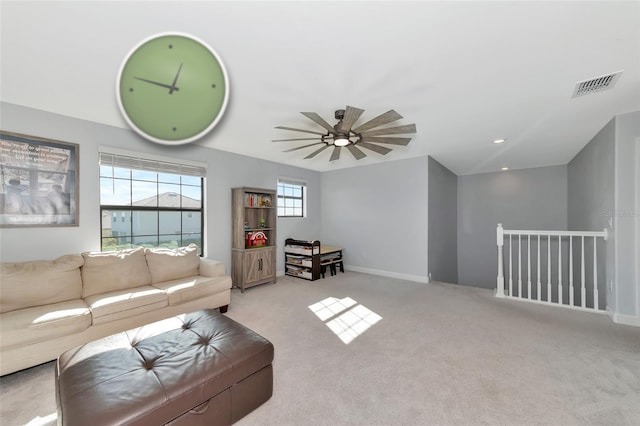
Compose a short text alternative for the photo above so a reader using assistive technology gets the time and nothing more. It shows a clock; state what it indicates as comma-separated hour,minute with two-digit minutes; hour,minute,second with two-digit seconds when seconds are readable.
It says 12,48
